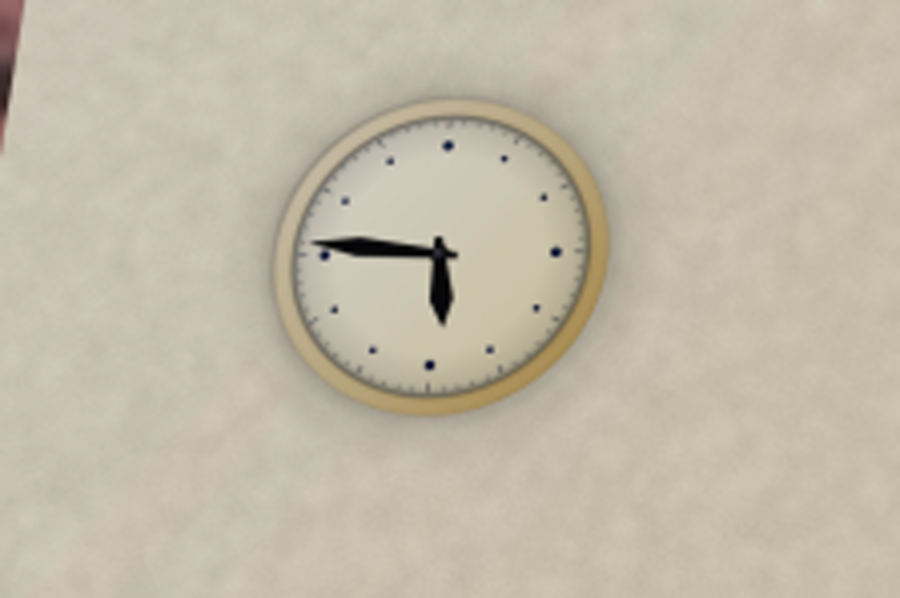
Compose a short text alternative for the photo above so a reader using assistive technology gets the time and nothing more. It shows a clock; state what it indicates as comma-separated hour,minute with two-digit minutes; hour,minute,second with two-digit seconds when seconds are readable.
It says 5,46
